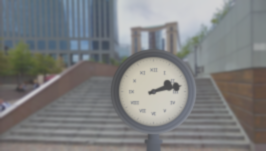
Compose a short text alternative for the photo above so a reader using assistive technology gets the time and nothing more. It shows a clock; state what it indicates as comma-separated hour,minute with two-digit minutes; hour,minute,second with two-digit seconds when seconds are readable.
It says 2,13
